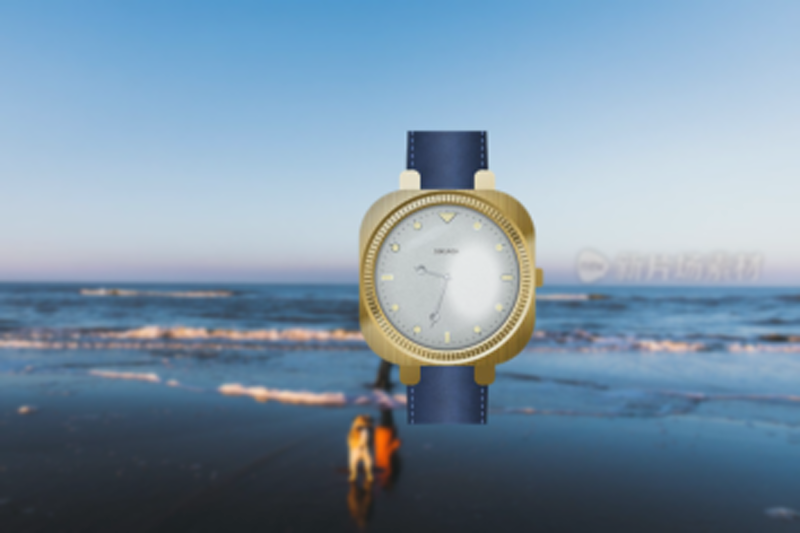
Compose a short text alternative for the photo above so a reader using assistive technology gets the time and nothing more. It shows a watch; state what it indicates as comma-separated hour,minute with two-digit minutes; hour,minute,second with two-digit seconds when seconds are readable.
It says 9,33
